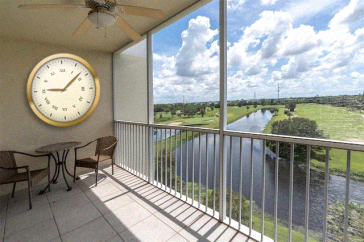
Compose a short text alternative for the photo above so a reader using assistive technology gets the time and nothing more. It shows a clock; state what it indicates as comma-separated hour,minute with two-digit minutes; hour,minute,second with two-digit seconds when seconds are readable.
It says 9,08
